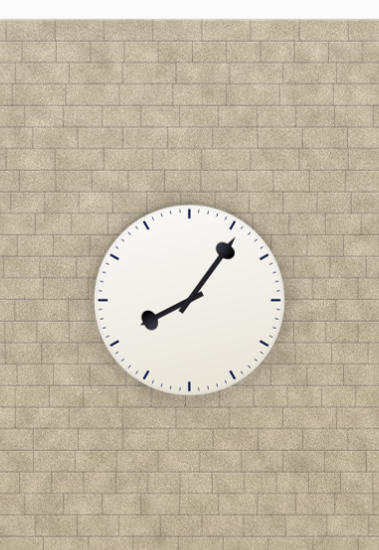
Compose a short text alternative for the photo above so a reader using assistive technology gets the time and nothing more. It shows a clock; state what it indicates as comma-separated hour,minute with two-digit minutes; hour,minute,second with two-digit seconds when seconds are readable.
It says 8,06
